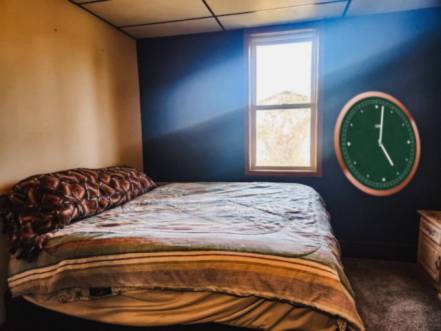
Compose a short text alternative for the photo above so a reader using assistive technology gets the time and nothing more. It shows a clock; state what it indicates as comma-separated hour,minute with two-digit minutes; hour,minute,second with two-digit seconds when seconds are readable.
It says 5,02
